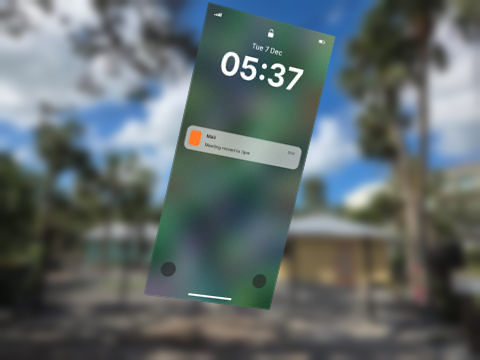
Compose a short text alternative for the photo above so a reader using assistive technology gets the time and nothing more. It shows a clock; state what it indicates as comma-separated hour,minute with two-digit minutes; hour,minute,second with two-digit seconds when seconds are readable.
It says 5,37
